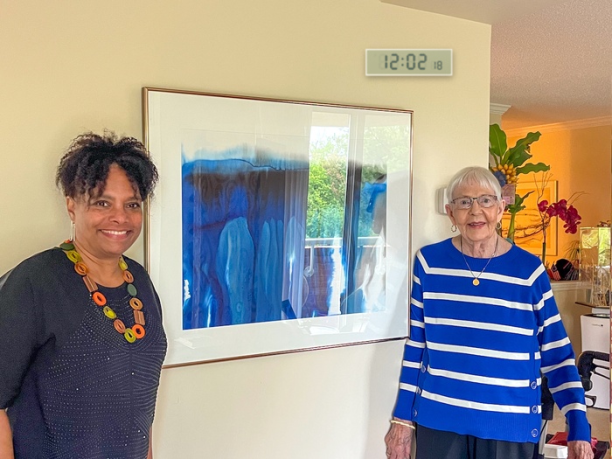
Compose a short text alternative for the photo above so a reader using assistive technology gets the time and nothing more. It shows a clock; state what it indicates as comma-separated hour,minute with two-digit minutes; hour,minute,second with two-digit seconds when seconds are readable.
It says 12,02,18
